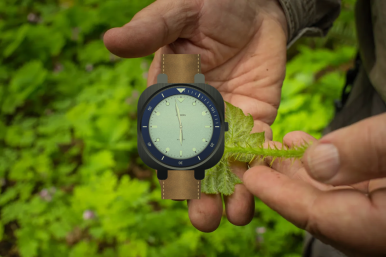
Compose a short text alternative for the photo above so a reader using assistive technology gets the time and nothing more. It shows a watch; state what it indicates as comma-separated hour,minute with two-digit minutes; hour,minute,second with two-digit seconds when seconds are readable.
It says 5,58
